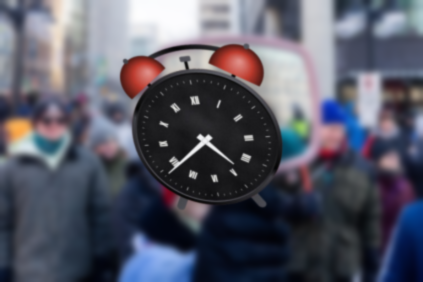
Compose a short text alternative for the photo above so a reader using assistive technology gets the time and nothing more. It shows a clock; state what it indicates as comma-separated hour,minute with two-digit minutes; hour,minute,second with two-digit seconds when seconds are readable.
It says 4,39
